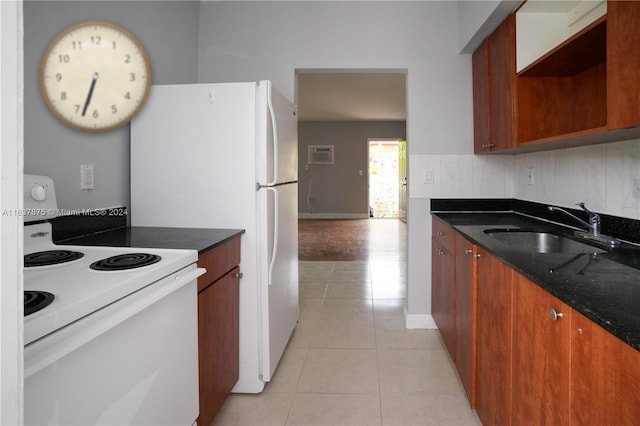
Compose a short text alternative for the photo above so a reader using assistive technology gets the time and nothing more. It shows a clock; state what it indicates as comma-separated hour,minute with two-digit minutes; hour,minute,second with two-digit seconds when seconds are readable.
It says 6,33
